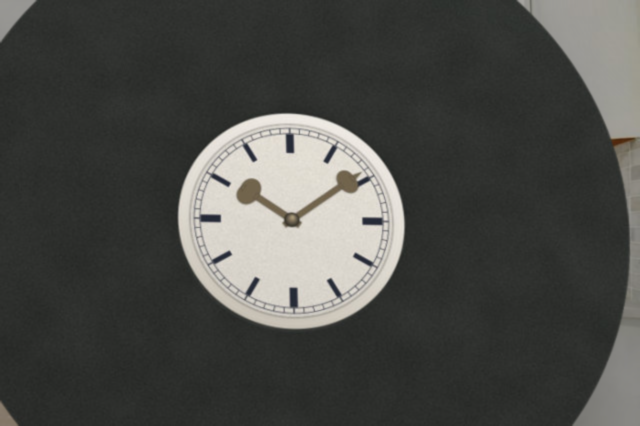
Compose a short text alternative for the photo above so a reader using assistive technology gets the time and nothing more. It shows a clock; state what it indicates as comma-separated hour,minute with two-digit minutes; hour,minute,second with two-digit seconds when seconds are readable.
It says 10,09
